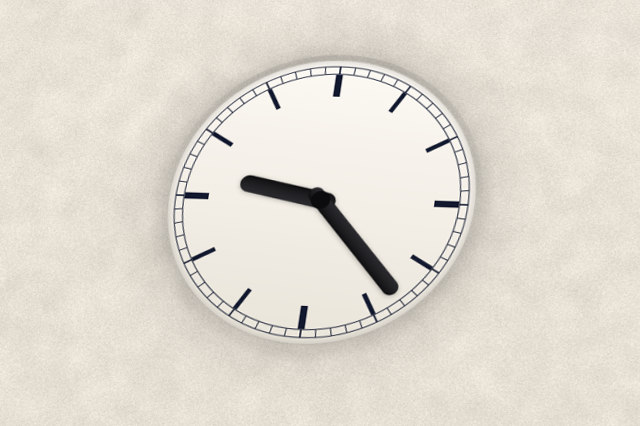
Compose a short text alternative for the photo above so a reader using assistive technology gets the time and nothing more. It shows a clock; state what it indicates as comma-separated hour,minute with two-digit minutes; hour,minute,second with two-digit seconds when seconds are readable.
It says 9,23
